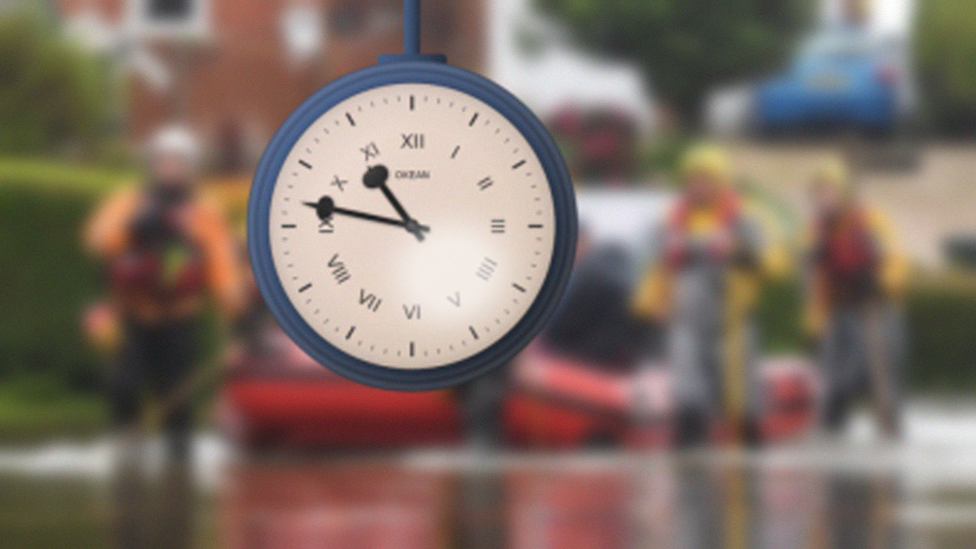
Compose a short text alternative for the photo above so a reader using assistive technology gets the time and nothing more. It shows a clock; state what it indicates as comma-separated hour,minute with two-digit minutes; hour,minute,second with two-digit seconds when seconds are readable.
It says 10,47
